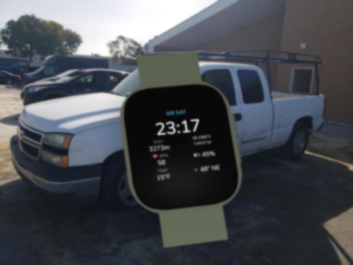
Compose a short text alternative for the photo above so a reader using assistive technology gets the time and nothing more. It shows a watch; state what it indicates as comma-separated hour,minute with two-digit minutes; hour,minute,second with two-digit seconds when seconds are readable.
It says 23,17
